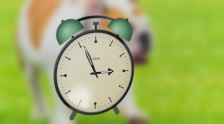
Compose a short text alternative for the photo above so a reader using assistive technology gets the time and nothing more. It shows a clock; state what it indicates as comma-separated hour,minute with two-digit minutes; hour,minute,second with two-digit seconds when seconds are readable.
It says 2,56
